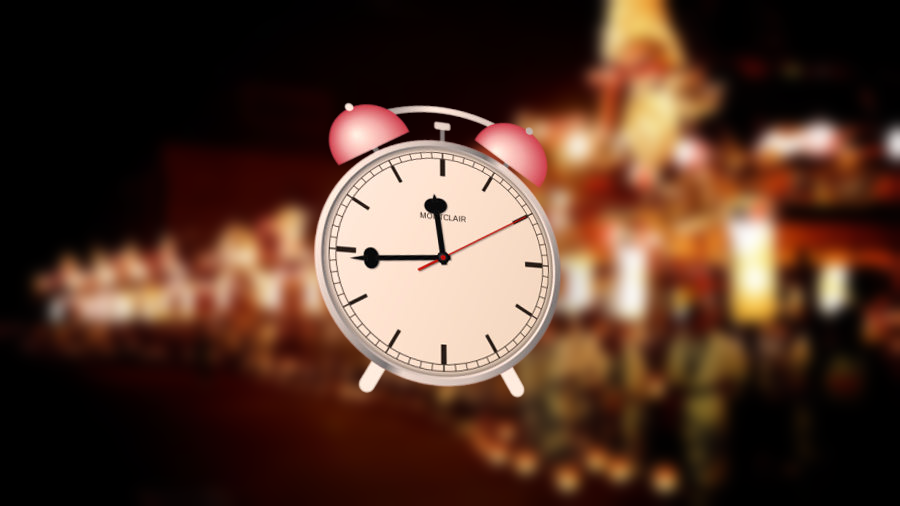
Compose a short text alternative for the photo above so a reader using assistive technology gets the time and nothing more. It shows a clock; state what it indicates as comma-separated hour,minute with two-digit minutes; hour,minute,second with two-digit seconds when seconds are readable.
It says 11,44,10
